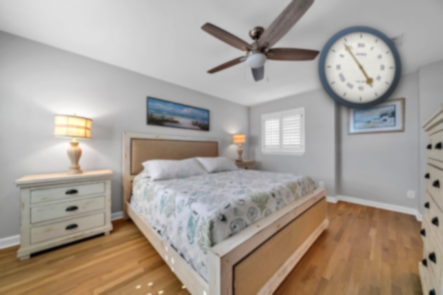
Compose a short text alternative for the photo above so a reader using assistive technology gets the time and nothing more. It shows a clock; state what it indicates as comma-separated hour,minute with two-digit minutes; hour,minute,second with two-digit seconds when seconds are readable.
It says 4,54
